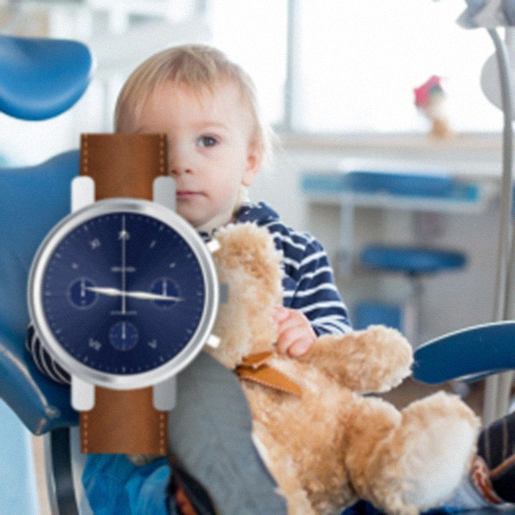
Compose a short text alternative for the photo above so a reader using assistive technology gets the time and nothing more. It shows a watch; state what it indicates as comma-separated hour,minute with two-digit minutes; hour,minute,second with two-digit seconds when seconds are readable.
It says 9,16
